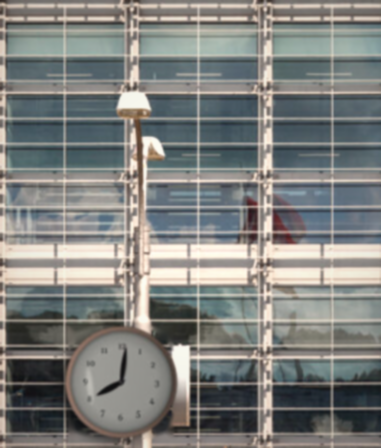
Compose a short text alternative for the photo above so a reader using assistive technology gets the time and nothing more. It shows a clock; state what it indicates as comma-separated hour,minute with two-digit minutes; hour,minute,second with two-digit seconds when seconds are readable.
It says 8,01
